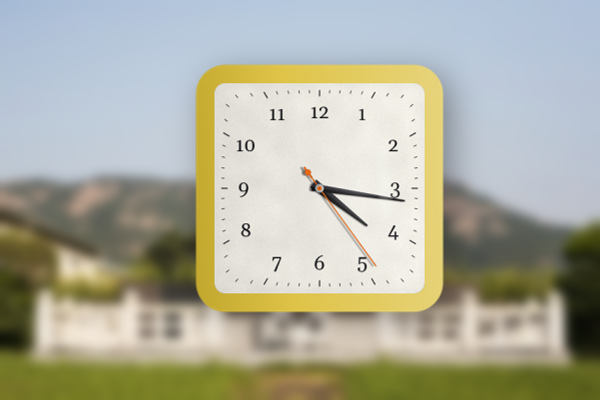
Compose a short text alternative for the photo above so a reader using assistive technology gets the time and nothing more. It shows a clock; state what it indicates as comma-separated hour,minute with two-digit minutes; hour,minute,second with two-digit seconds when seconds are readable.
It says 4,16,24
